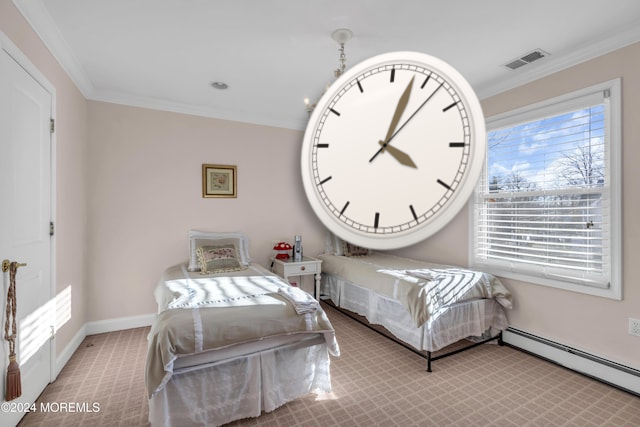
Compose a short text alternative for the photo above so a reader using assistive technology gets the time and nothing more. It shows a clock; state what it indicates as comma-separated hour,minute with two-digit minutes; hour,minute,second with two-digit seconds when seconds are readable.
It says 4,03,07
